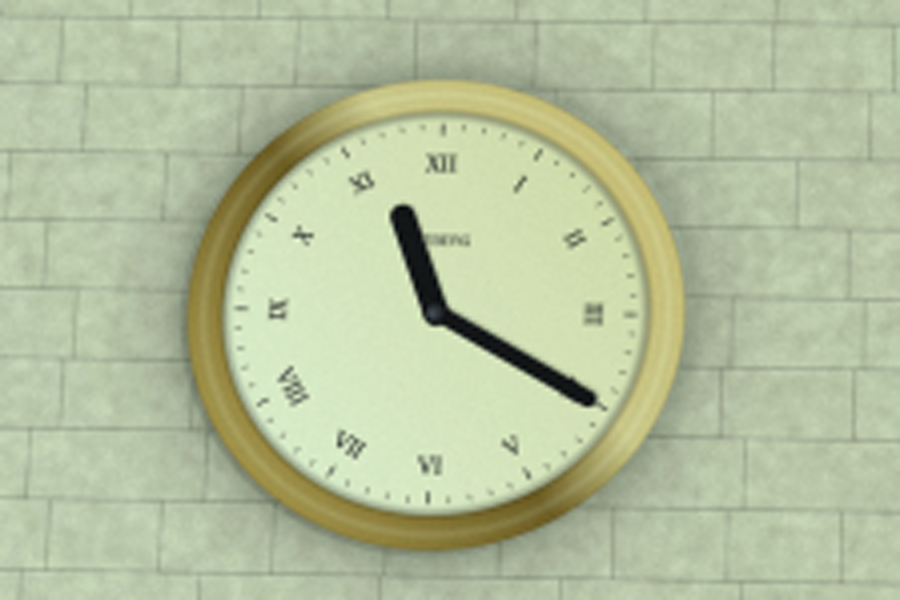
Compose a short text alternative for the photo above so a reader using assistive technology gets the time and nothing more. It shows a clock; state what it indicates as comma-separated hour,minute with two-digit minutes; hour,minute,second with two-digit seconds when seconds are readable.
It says 11,20
